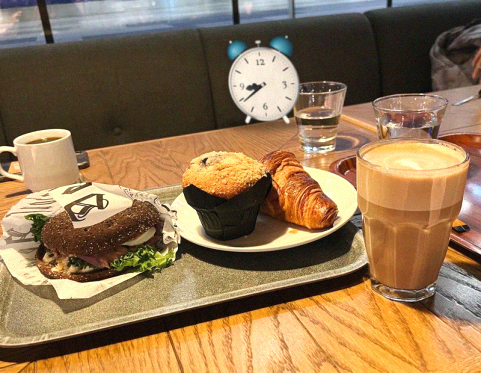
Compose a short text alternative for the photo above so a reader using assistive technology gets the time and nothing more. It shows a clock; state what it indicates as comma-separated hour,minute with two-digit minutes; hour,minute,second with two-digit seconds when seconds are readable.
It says 8,39
